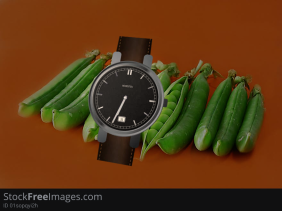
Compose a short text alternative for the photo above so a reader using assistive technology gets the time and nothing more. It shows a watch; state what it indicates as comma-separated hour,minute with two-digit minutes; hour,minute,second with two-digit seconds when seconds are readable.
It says 6,33
